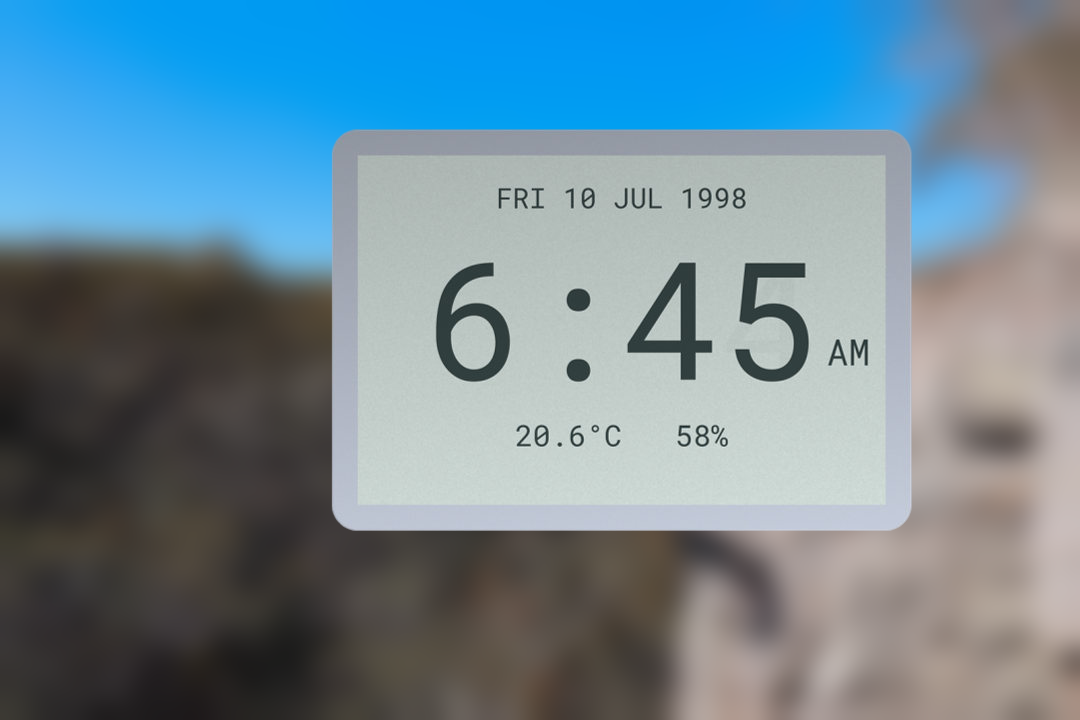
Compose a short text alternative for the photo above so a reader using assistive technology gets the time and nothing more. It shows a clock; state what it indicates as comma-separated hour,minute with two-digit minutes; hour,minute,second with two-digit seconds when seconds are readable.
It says 6,45
